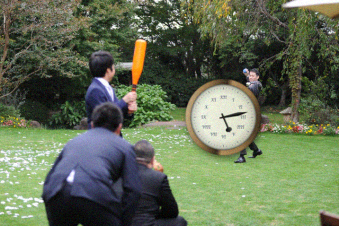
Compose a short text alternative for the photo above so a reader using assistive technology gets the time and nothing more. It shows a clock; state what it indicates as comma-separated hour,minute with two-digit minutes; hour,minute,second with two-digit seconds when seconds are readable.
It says 5,13
